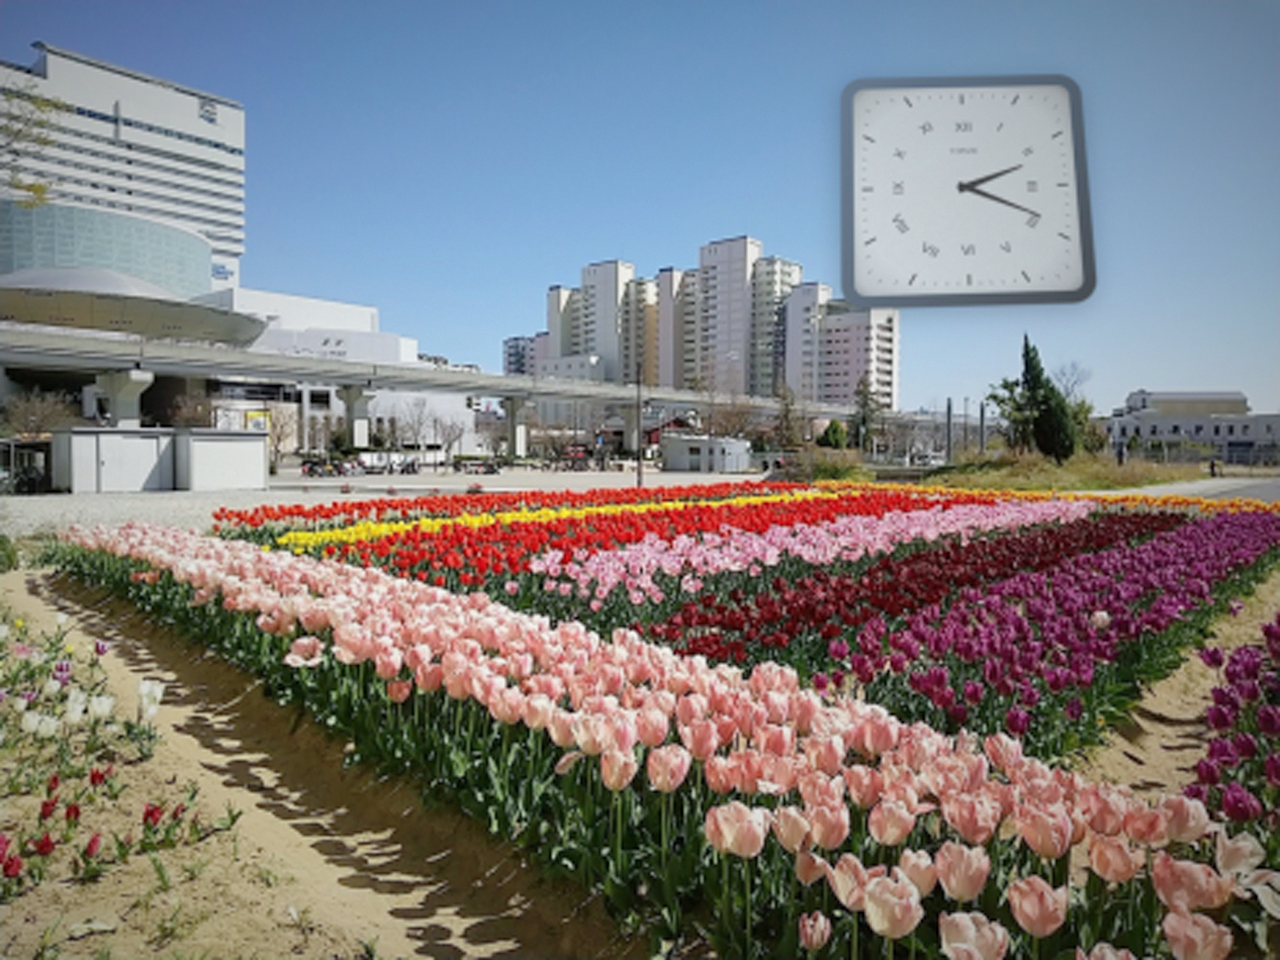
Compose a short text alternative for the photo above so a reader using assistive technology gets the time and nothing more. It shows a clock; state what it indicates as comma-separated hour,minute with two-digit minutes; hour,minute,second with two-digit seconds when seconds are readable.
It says 2,19
